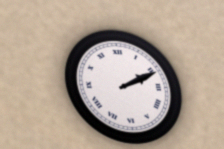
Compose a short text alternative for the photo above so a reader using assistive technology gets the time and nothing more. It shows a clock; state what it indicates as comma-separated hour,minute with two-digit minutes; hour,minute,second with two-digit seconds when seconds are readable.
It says 2,11
